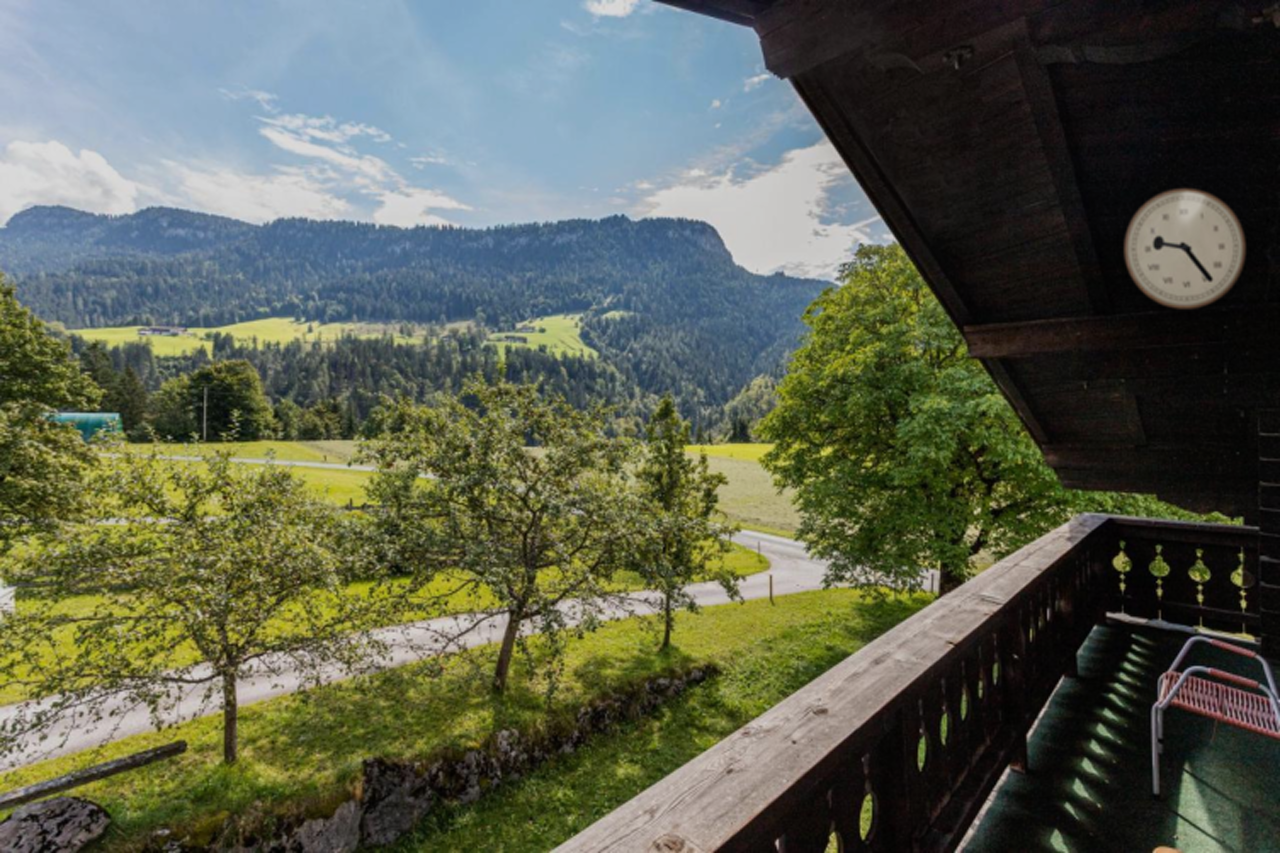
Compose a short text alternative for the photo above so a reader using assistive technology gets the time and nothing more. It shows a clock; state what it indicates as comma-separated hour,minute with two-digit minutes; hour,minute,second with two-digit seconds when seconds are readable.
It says 9,24
